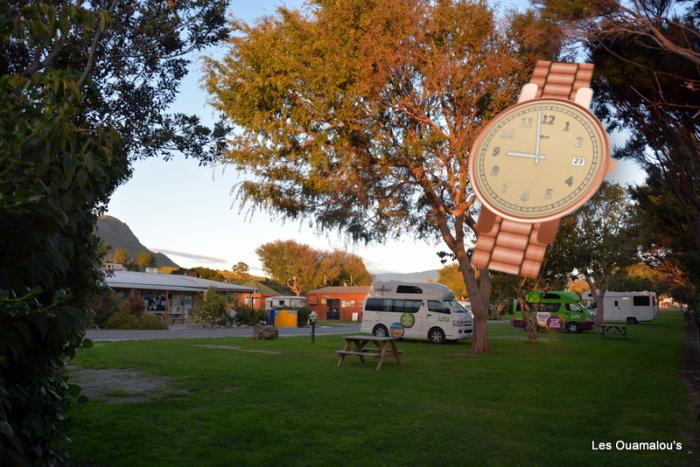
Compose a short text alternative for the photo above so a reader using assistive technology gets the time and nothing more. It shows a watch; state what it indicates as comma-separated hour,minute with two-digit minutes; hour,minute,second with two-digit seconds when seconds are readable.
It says 8,58
